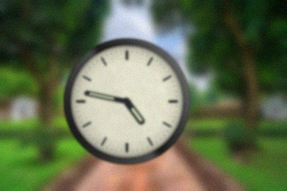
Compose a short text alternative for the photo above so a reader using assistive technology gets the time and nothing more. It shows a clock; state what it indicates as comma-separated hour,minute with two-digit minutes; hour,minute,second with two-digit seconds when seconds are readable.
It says 4,47
